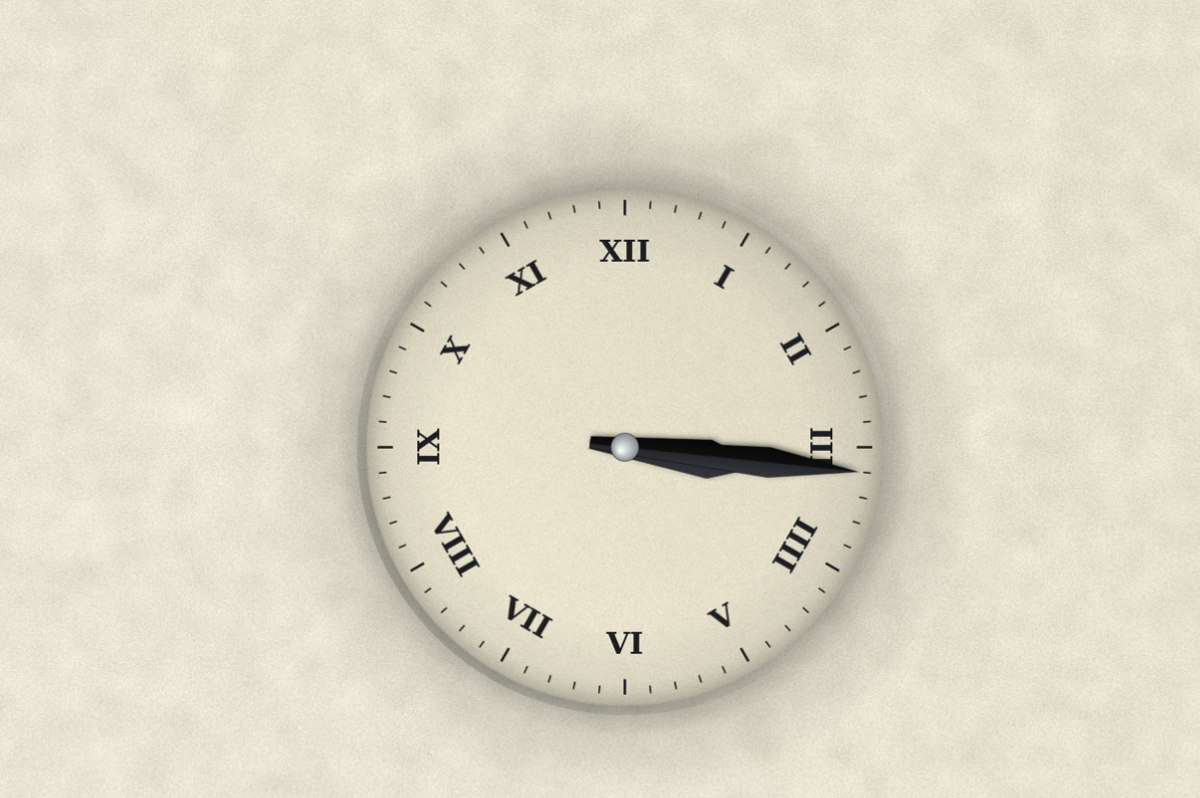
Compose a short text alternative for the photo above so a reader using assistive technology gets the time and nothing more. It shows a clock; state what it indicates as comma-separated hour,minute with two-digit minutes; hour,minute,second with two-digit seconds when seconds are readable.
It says 3,16
